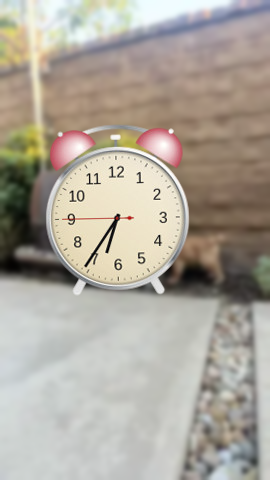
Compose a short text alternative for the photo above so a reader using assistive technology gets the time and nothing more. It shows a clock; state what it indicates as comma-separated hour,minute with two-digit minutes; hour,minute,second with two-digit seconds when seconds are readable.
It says 6,35,45
